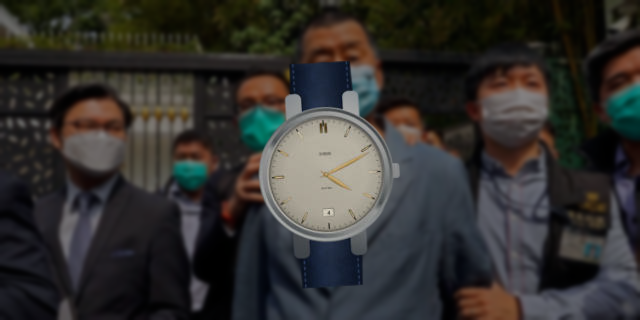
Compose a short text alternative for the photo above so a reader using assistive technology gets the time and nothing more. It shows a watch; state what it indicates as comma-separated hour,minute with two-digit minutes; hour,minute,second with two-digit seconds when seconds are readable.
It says 4,11
